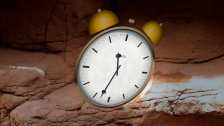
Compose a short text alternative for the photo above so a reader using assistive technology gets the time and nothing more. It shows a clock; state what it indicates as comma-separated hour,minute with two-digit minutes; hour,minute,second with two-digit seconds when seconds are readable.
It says 11,33
